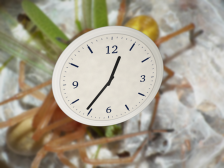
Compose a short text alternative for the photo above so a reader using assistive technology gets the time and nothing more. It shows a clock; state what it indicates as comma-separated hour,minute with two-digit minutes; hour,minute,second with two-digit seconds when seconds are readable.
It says 12,36
